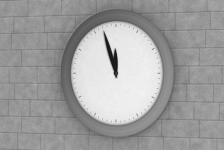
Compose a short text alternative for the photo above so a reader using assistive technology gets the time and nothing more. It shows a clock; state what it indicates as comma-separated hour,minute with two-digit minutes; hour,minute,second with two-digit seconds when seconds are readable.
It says 11,57
